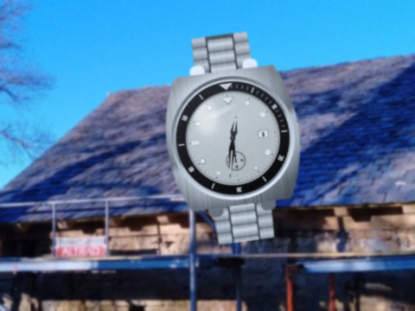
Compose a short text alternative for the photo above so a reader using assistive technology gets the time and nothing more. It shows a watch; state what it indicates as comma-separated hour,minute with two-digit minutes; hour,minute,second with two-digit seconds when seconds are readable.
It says 12,32
